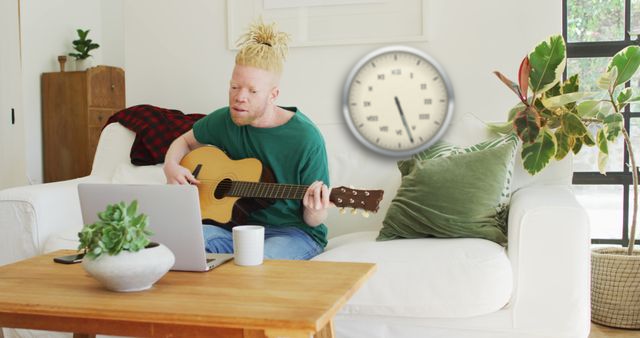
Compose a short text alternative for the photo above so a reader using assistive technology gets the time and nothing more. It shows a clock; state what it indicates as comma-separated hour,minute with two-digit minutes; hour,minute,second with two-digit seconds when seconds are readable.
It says 5,27
